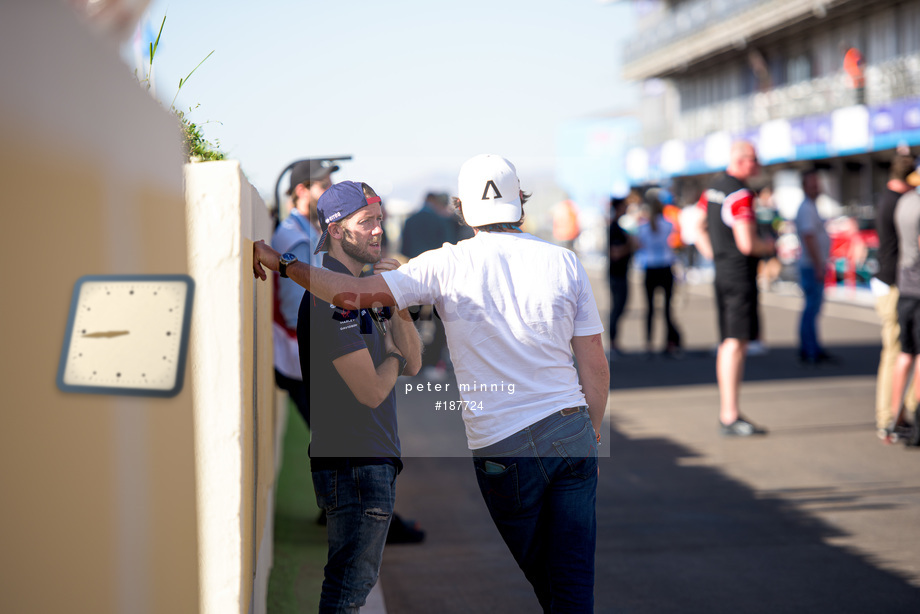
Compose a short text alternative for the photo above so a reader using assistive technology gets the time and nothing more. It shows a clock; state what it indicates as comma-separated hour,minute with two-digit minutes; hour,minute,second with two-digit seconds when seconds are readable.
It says 8,44
